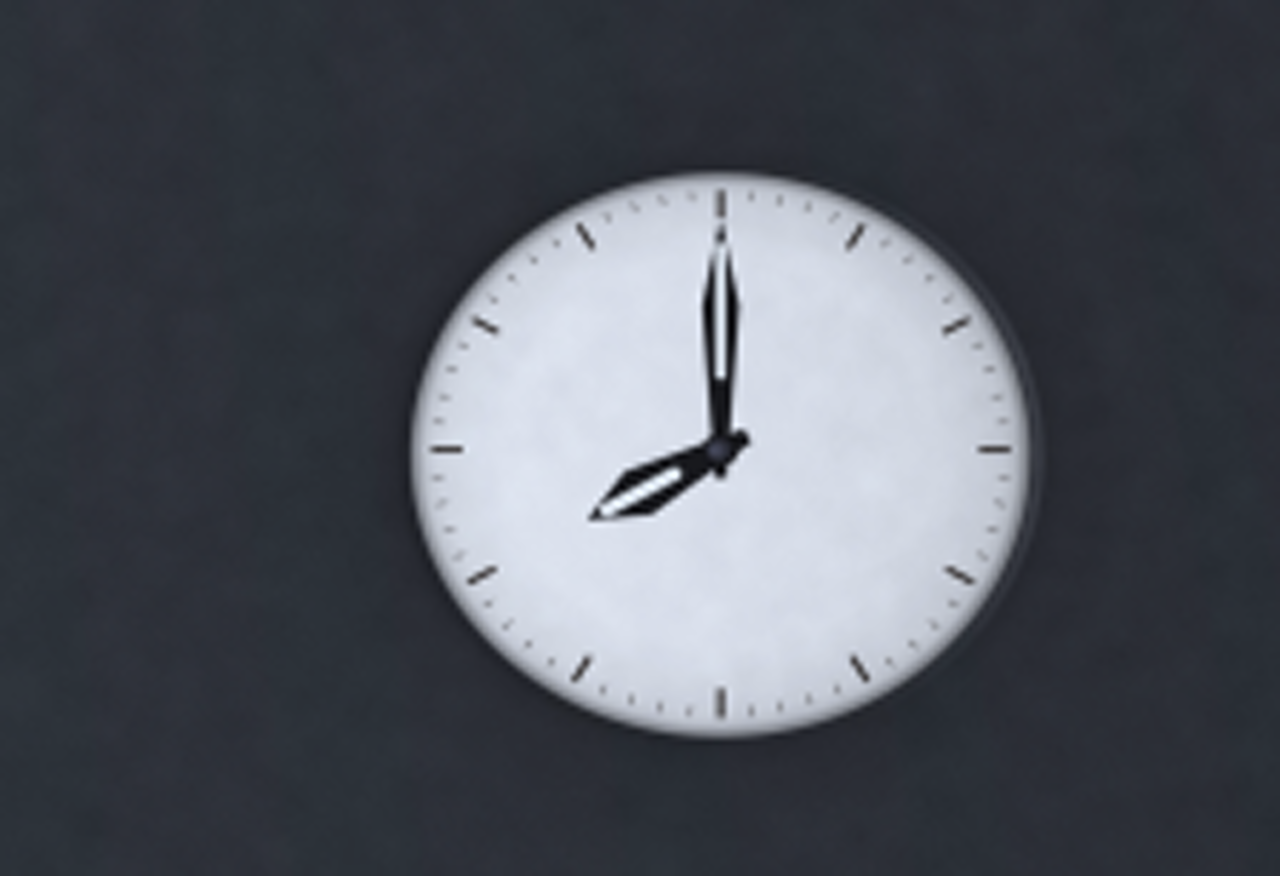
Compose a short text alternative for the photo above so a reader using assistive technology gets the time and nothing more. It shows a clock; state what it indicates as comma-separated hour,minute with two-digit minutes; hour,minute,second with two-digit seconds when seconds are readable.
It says 8,00
